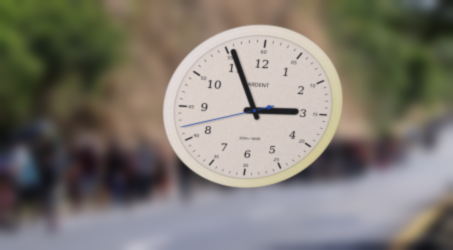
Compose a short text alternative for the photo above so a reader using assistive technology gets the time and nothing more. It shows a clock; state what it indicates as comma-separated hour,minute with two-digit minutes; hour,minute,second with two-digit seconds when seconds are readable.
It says 2,55,42
